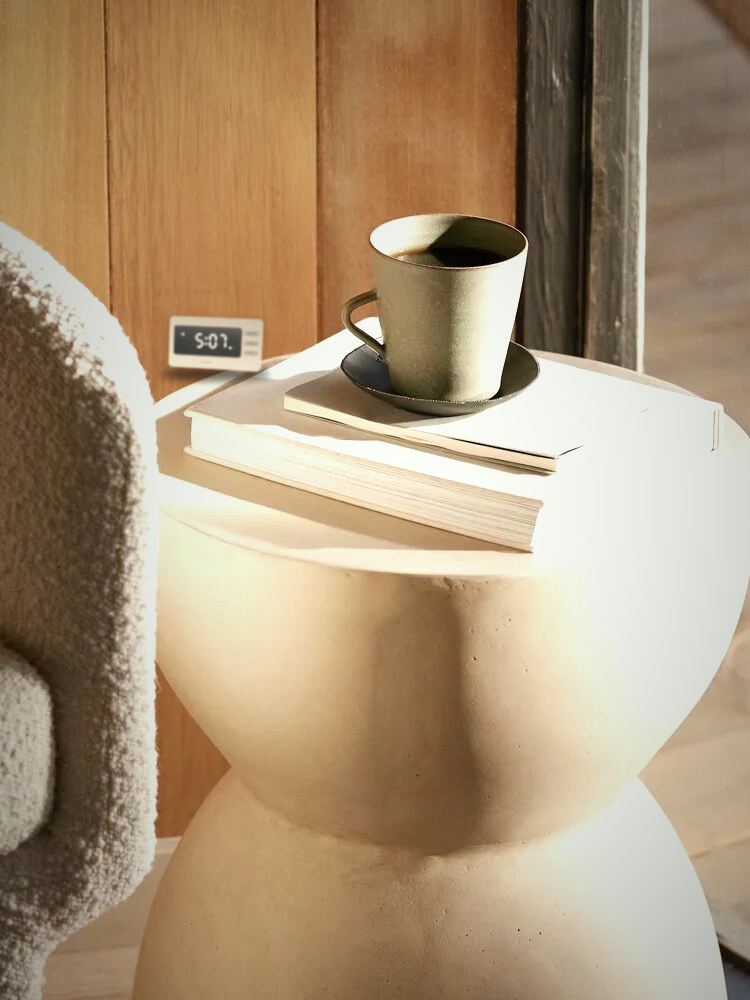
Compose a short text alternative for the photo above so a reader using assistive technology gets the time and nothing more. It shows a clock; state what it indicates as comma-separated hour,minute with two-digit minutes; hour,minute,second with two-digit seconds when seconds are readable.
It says 5,07
